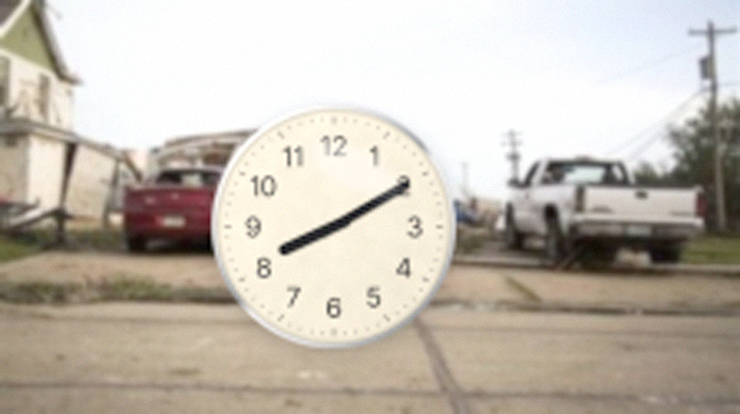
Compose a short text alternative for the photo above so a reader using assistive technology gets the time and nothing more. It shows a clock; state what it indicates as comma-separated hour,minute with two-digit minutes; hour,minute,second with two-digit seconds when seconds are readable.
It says 8,10
